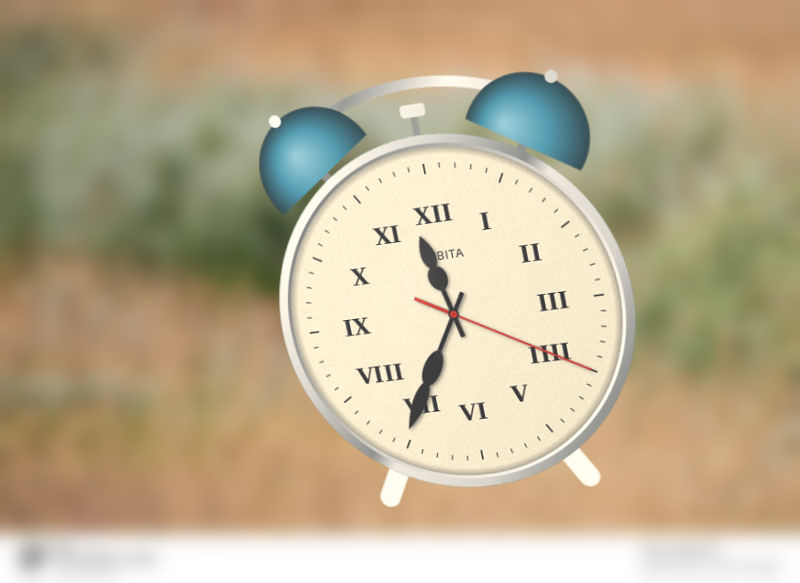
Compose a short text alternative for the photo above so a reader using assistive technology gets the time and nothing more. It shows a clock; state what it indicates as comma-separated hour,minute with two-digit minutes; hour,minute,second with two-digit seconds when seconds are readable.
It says 11,35,20
